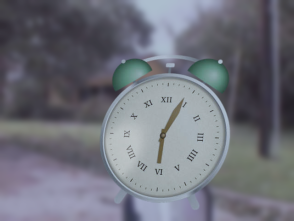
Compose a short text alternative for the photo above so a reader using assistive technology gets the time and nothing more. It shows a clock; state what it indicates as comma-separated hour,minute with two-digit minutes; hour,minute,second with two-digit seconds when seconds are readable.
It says 6,04
